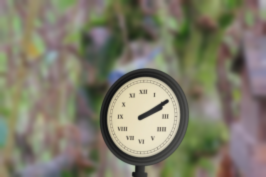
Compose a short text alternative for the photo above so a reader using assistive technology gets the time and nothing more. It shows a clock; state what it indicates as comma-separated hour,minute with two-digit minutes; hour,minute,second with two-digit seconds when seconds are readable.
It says 2,10
